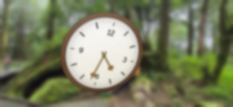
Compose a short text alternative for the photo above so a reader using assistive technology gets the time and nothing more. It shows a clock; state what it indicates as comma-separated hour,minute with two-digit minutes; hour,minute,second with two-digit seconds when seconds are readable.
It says 4,32
